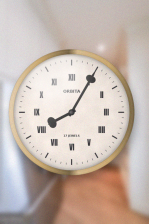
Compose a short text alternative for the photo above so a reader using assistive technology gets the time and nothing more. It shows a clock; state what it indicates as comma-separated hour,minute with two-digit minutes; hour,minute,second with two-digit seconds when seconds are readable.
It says 8,05
